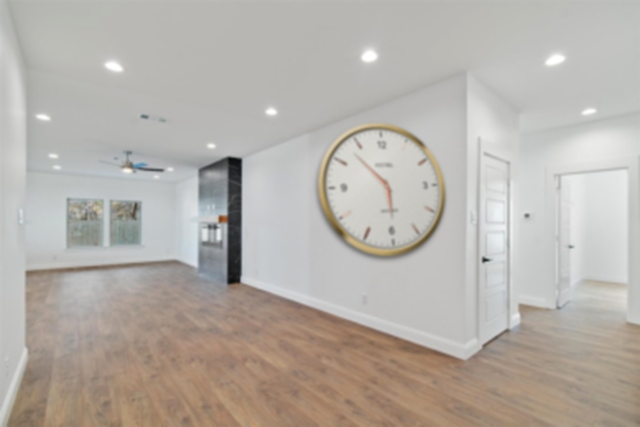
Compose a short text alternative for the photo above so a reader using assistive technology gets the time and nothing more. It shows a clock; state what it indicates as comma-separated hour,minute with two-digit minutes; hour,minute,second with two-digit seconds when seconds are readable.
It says 5,53
